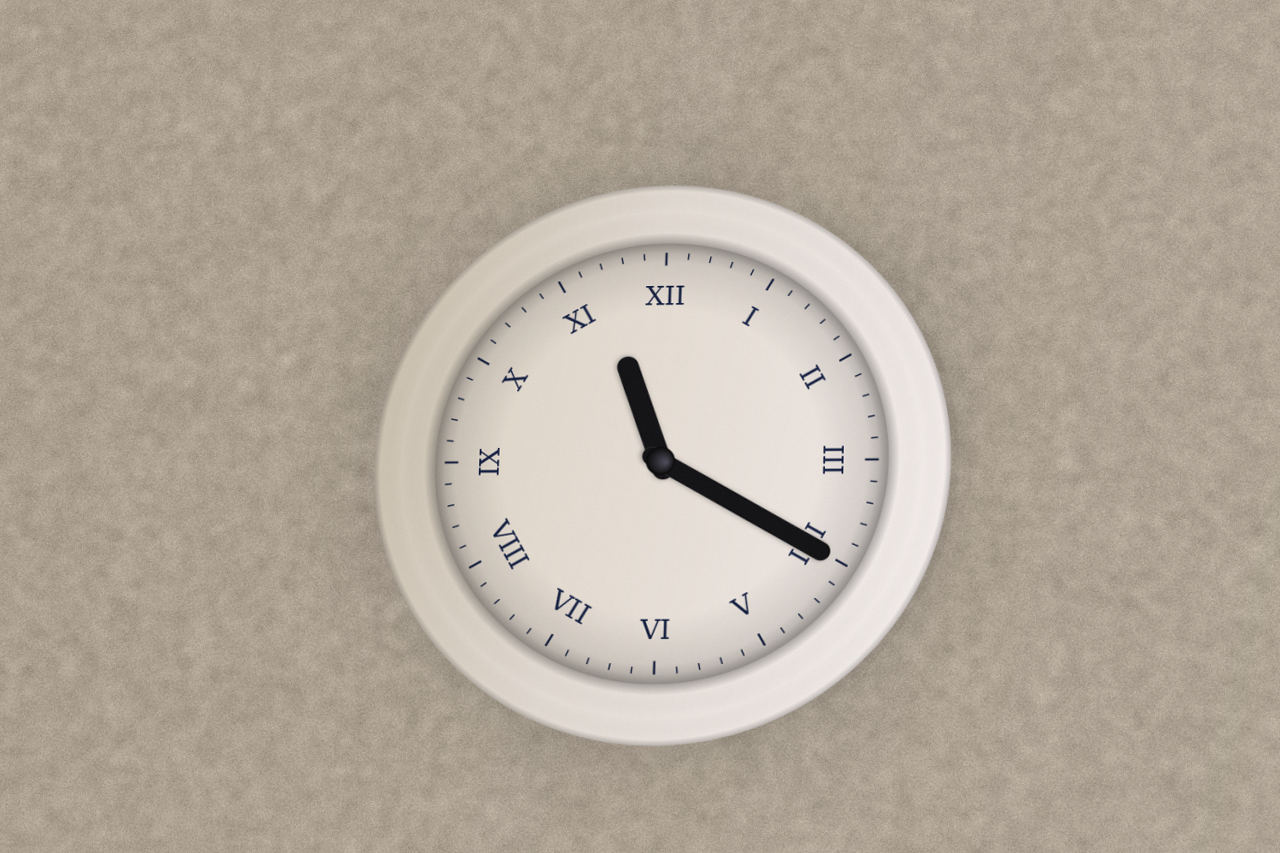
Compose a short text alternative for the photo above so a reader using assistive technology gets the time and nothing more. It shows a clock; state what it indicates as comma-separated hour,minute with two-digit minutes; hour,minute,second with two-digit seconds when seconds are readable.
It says 11,20
